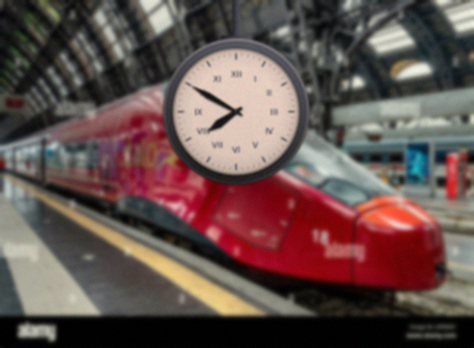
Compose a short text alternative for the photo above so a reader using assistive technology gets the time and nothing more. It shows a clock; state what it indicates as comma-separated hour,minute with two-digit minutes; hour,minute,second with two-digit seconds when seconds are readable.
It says 7,50
